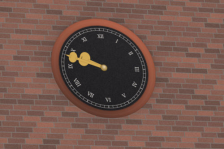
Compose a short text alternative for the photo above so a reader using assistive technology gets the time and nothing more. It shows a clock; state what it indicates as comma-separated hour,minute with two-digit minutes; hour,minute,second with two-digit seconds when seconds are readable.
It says 9,48
